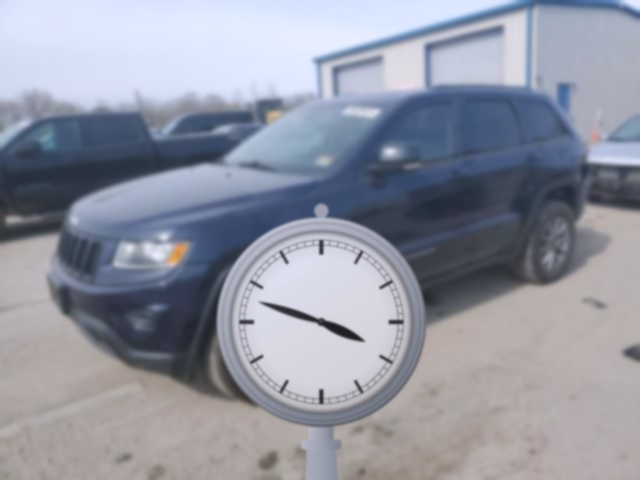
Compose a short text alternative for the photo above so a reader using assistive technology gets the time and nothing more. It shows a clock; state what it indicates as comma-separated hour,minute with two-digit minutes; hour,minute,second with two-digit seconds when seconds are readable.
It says 3,48
